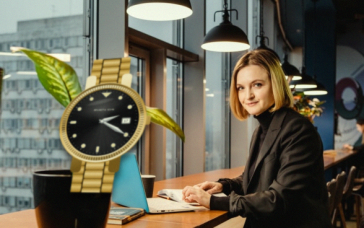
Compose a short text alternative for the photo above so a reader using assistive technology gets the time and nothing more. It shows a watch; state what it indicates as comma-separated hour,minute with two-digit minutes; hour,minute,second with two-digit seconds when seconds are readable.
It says 2,20
